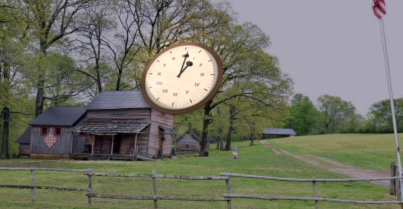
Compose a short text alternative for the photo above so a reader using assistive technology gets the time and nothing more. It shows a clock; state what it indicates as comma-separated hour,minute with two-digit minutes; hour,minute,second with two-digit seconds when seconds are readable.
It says 1,01
